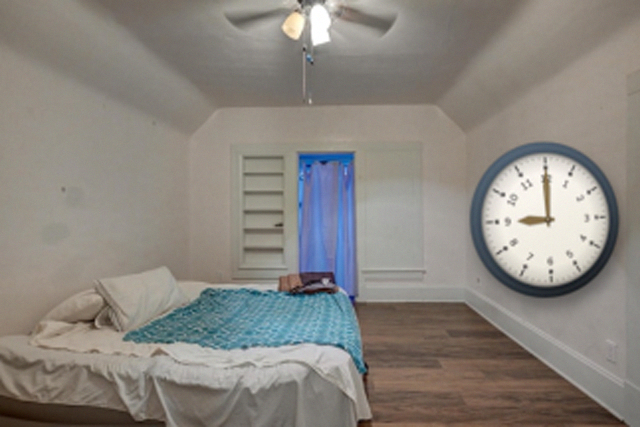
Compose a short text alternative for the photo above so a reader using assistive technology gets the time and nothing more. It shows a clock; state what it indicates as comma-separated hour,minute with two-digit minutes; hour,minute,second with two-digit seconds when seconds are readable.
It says 9,00
